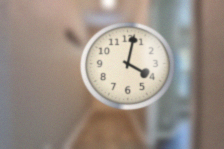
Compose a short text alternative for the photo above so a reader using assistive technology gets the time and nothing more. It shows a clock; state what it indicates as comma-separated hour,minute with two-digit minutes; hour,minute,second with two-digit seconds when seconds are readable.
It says 4,02
